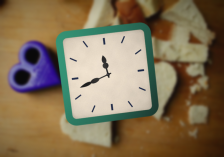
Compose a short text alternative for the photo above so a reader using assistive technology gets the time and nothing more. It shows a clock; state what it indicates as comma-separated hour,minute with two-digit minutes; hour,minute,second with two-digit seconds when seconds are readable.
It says 11,42
